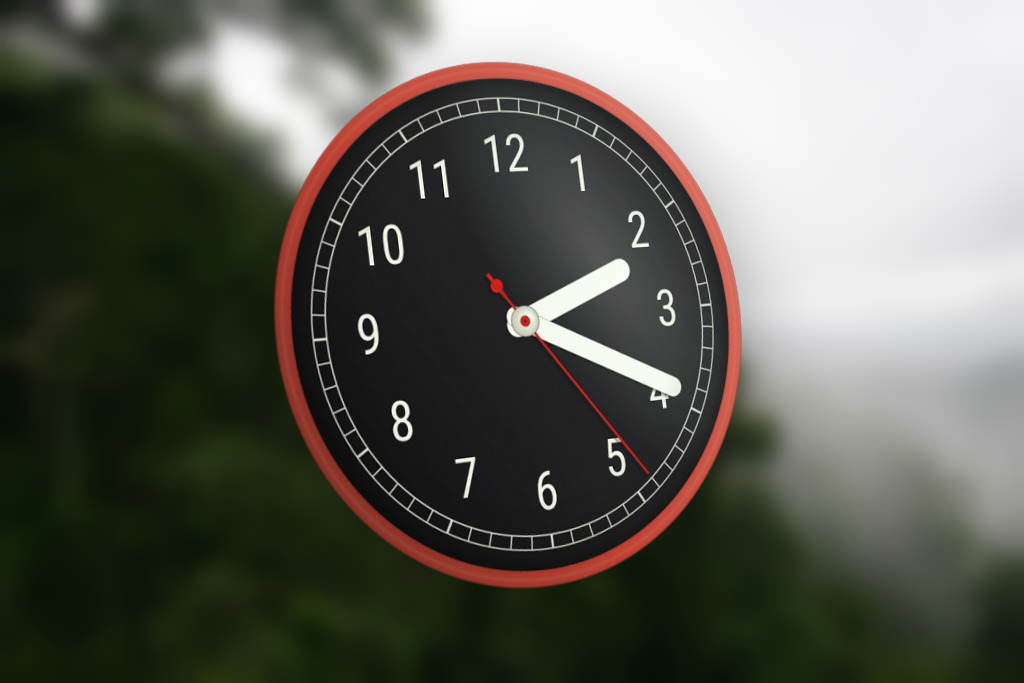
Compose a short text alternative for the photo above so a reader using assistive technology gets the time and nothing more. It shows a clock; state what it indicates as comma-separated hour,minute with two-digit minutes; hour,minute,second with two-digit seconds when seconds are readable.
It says 2,19,24
